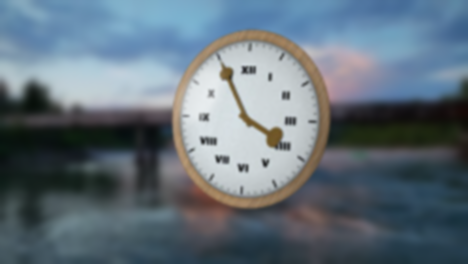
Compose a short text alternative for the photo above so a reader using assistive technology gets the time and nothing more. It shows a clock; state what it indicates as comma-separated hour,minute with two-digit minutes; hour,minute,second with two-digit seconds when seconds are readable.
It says 3,55
